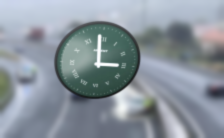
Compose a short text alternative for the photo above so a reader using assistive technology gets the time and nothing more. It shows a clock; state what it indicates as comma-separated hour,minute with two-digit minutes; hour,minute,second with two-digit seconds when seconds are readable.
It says 2,59
